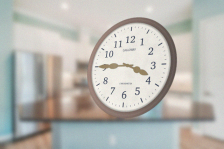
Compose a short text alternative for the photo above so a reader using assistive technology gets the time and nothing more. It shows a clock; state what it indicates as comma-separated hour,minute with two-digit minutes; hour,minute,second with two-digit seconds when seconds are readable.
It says 3,45
